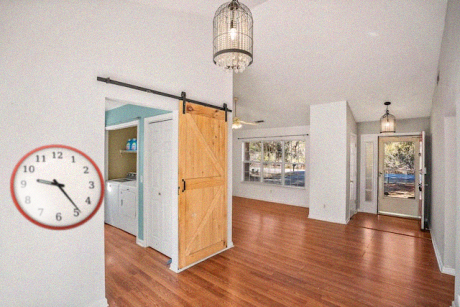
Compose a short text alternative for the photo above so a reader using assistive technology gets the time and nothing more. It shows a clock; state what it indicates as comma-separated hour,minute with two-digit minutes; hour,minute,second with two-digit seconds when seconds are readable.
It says 9,24
